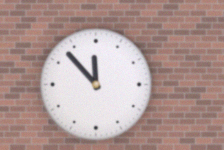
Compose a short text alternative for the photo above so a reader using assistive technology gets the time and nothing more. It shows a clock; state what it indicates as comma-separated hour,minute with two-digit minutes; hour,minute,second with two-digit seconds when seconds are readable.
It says 11,53
